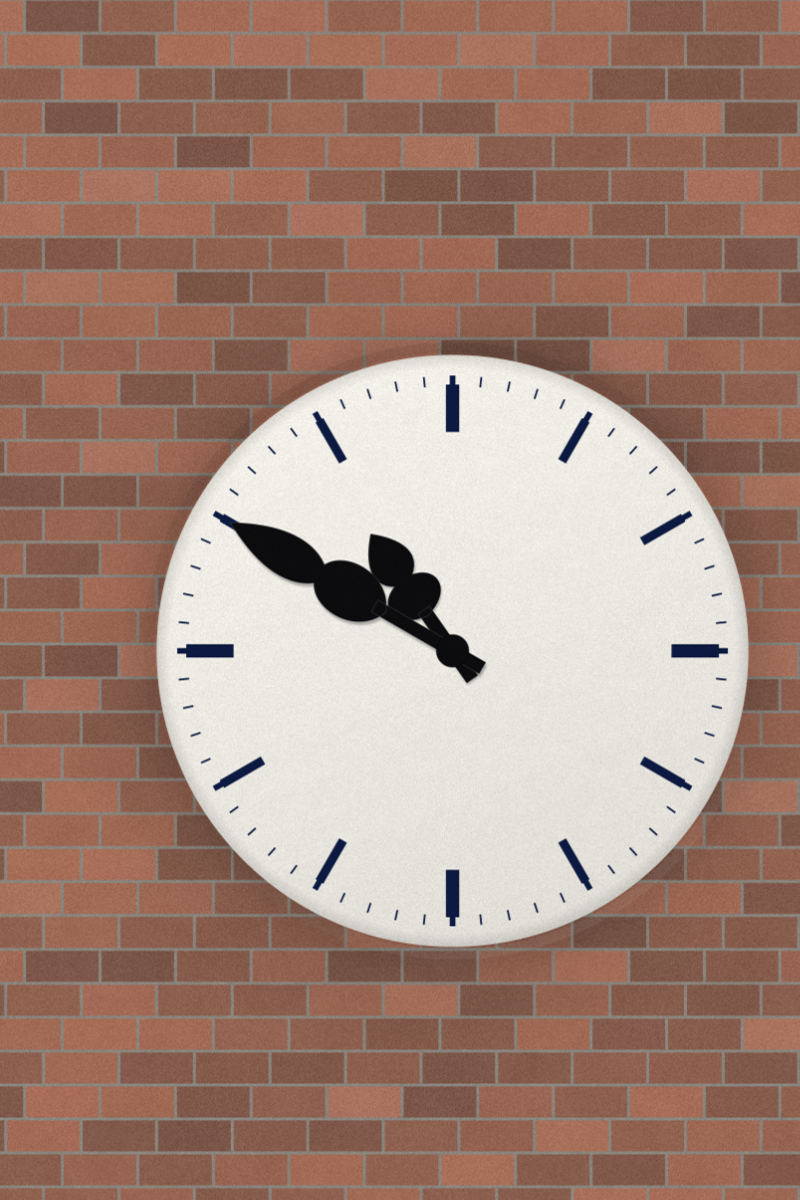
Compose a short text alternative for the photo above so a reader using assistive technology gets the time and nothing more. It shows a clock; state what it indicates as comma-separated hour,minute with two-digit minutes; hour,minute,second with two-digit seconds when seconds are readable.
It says 10,50
